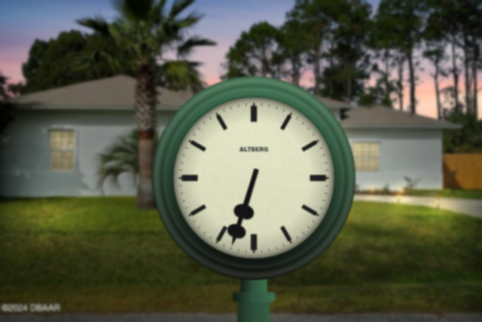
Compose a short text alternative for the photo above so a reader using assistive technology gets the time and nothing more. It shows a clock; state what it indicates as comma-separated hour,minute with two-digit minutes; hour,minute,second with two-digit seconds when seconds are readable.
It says 6,33
